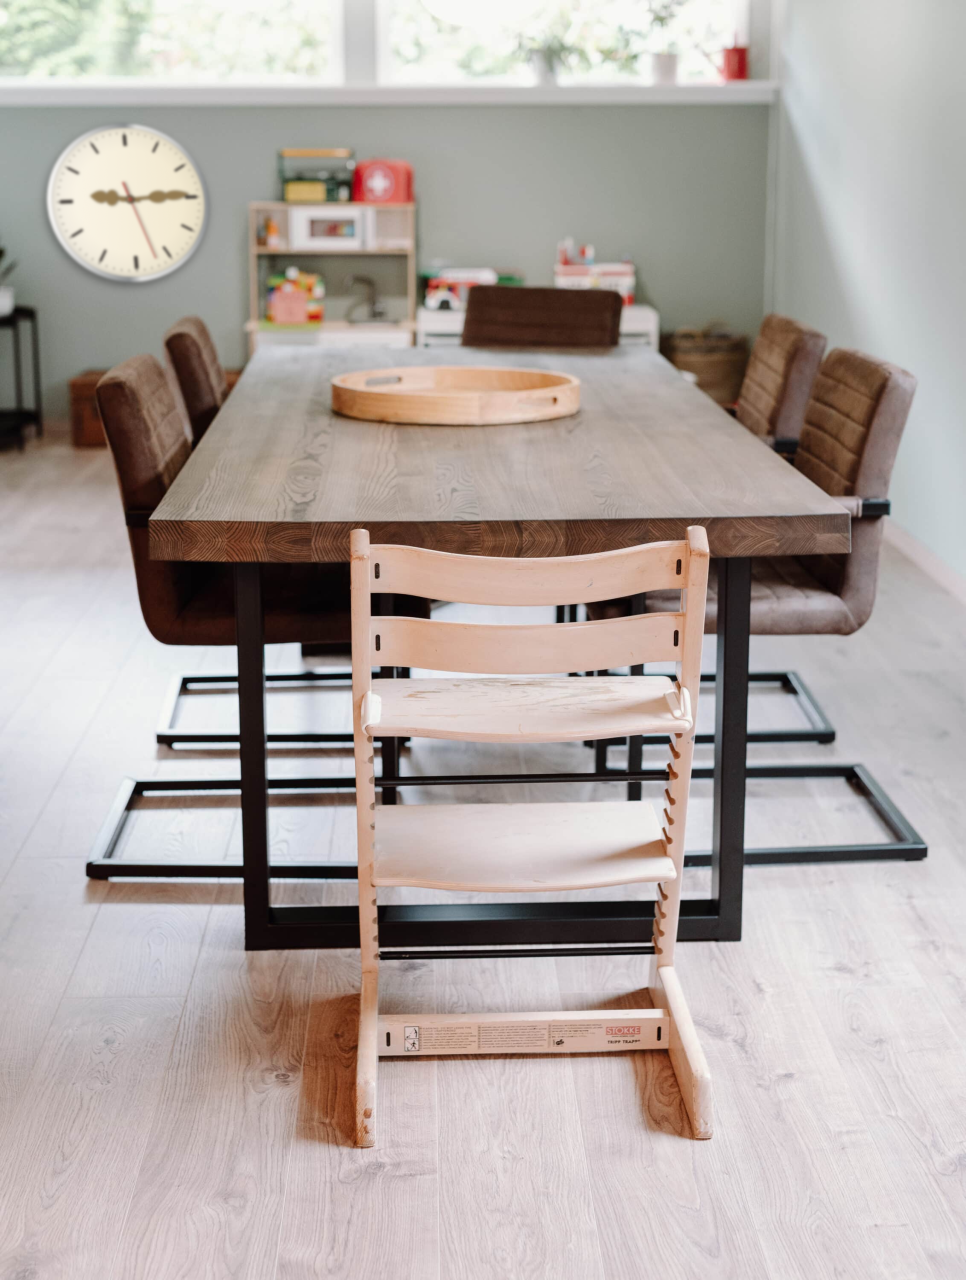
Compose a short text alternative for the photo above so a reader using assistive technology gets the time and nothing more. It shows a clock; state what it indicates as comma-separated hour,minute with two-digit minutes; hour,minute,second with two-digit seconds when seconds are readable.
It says 9,14,27
